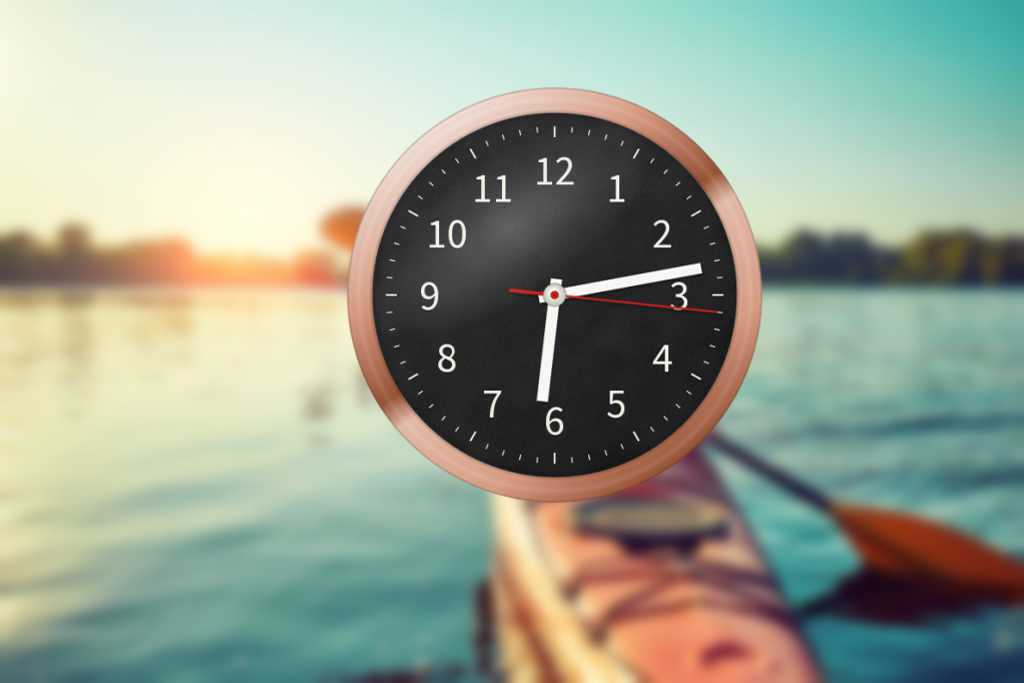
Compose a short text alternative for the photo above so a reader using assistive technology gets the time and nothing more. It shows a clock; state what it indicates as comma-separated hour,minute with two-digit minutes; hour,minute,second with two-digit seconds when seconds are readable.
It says 6,13,16
